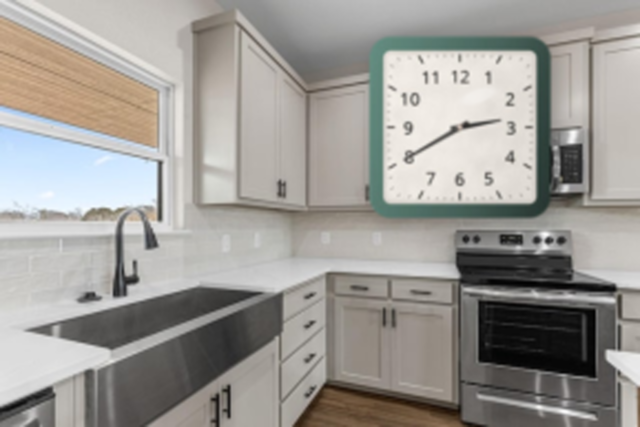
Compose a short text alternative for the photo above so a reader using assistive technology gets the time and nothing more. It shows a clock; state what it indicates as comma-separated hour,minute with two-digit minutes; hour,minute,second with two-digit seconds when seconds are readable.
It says 2,40
